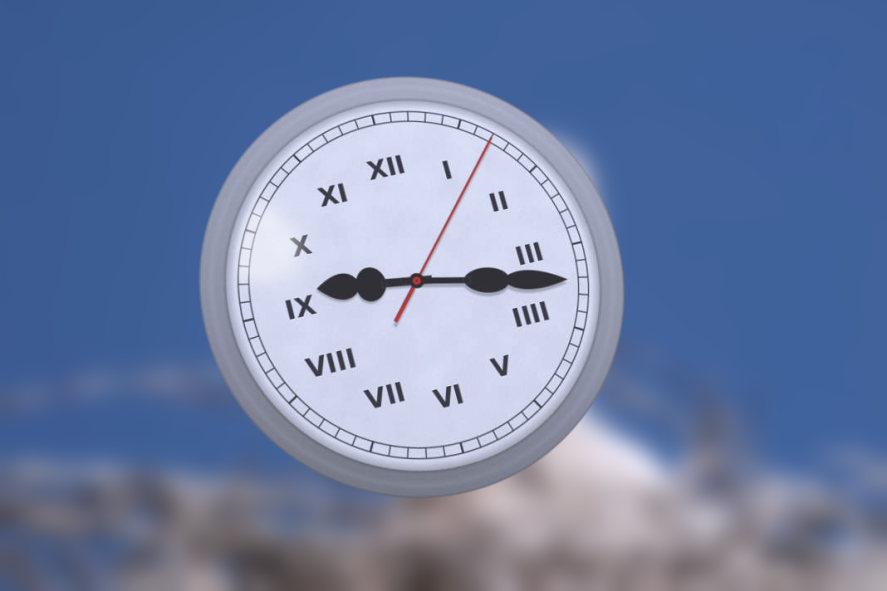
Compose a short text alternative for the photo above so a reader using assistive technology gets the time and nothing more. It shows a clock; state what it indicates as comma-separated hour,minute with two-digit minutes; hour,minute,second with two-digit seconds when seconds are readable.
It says 9,17,07
